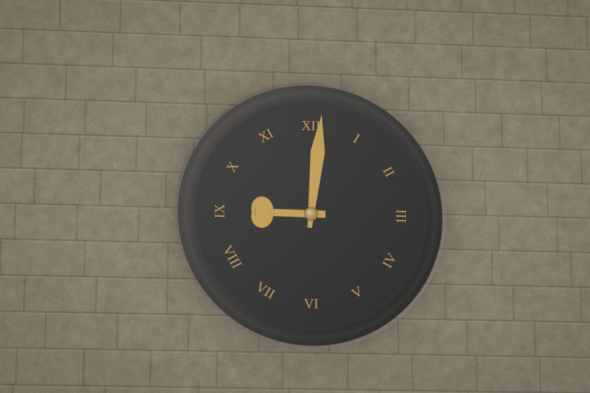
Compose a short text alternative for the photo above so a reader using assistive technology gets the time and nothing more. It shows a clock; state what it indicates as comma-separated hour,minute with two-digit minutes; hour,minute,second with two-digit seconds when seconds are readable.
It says 9,01
